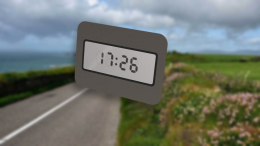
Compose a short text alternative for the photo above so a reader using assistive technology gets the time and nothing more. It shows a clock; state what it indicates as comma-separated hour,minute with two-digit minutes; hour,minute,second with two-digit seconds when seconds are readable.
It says 17,26
